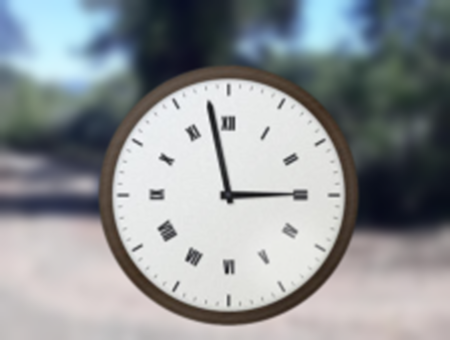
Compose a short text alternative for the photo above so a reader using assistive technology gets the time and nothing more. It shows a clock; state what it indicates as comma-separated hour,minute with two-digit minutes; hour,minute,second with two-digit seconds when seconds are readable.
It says 2,58
